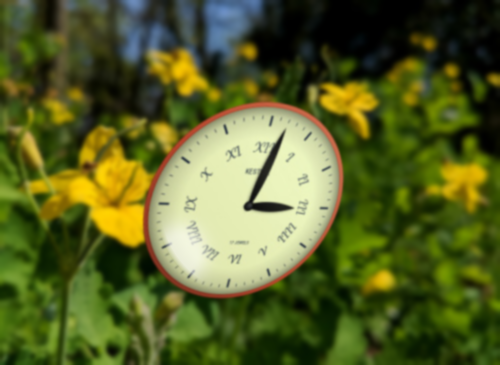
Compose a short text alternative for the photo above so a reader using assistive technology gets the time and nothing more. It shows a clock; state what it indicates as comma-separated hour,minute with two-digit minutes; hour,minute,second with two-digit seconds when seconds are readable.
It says 3,02
